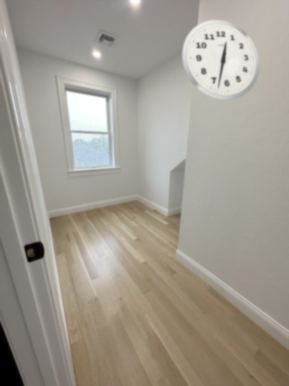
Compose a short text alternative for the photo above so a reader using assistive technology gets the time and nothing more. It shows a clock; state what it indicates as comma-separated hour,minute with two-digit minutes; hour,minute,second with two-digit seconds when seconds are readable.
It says 12,33
